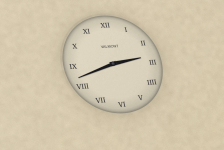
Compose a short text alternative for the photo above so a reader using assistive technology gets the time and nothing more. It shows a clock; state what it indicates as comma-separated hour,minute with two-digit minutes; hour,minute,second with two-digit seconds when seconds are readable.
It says 2,42
